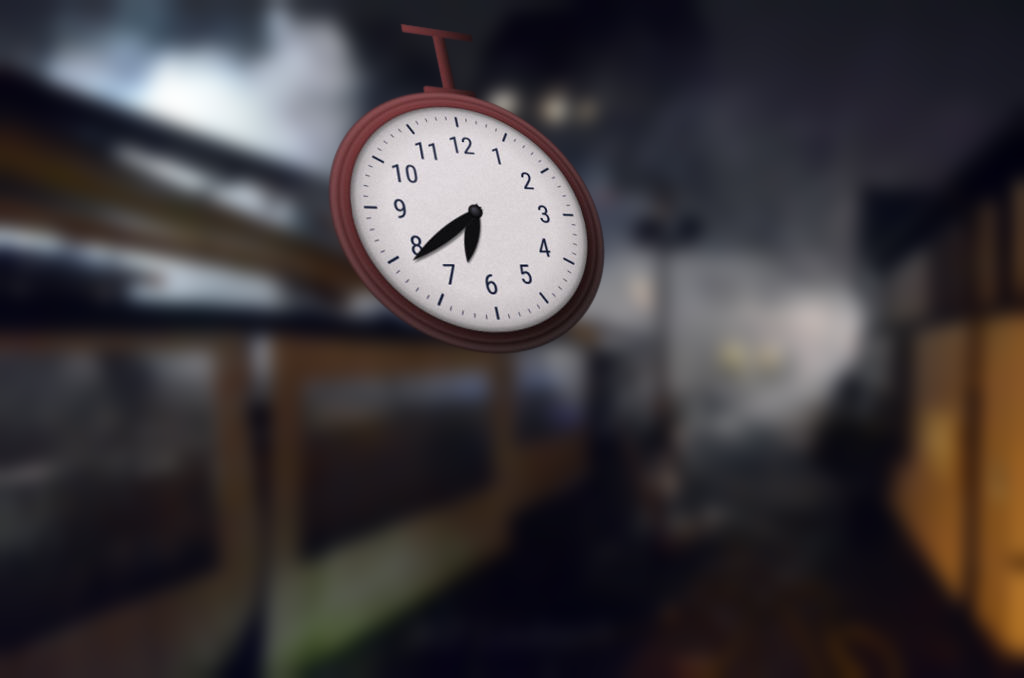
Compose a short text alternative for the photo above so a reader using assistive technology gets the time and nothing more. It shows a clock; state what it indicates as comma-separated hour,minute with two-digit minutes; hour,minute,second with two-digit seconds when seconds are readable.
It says 6,39
